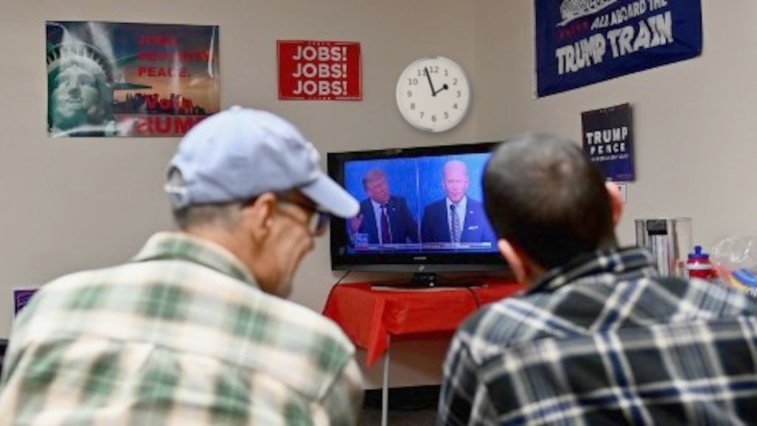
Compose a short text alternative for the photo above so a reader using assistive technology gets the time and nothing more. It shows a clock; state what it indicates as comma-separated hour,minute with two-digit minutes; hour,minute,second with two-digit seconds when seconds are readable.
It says 1,57
